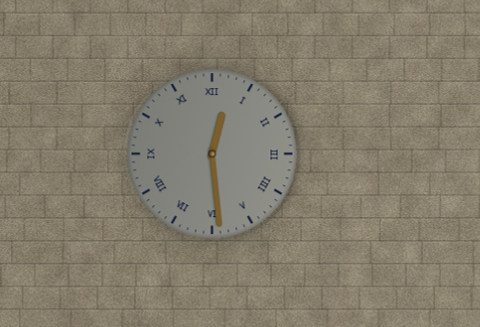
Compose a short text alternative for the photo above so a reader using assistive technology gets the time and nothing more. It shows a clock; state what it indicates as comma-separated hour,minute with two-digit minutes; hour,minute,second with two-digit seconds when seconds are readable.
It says 12,29
